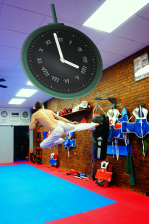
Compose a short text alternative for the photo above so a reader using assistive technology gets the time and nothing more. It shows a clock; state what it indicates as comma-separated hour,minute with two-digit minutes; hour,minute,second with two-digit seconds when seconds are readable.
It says 3,59
